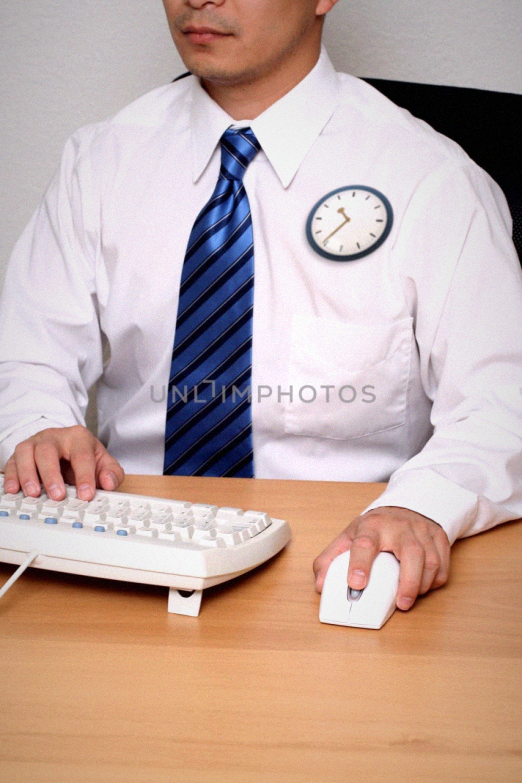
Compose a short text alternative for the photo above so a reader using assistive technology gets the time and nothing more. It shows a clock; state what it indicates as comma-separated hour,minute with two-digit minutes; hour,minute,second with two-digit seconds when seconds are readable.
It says 10,36
